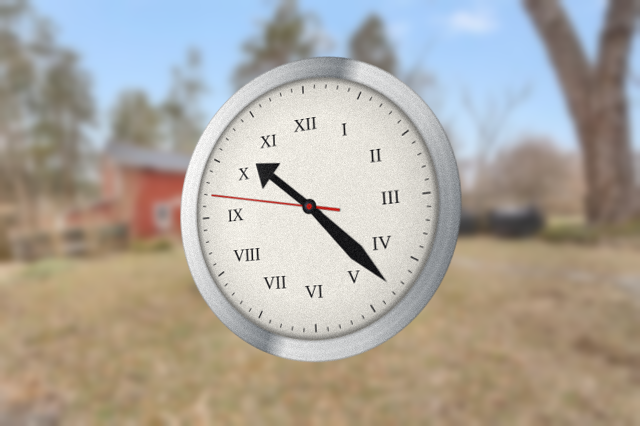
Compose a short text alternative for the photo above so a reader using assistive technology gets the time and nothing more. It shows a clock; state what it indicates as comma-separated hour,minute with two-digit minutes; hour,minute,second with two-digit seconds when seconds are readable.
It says 10,22,47
